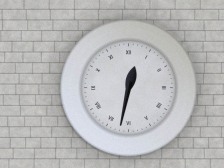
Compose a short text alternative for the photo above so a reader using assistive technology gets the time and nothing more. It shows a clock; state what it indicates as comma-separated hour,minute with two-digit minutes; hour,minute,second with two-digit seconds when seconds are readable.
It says 12,32
